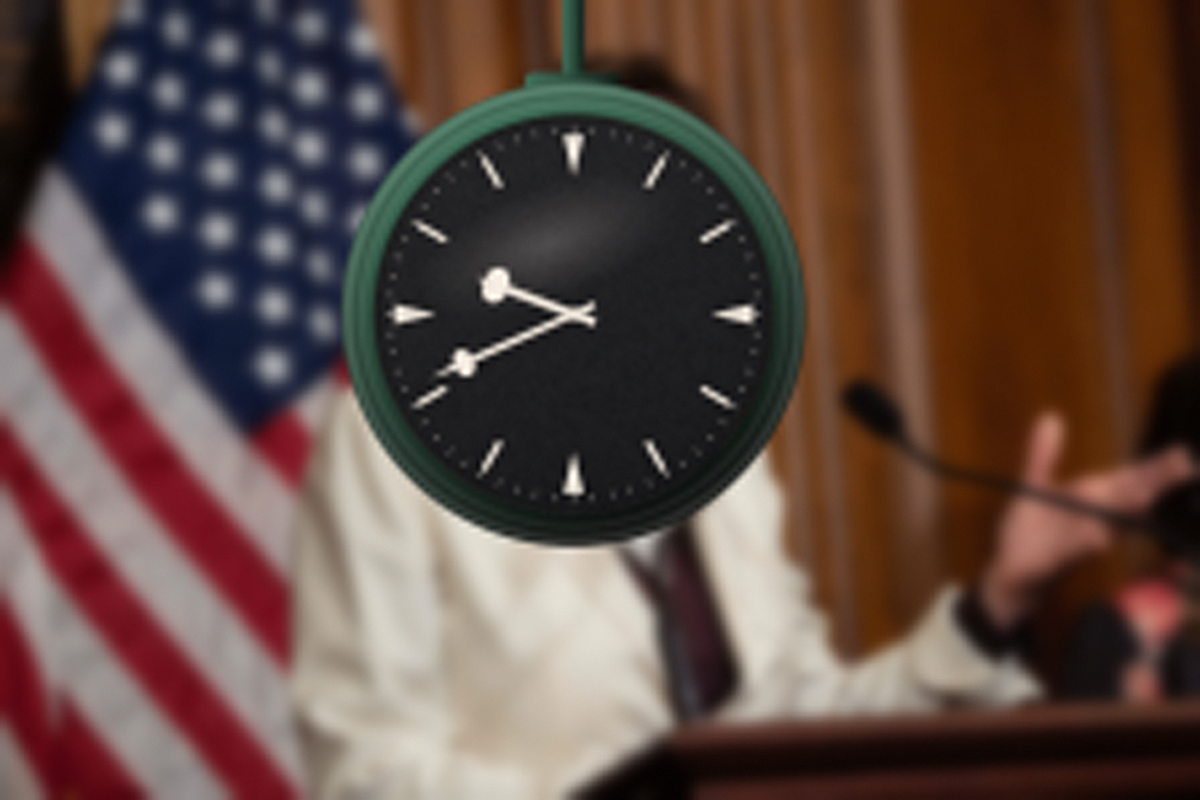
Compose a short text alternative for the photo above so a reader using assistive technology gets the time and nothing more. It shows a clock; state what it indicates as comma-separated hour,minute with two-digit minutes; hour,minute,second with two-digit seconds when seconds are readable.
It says 9,41
